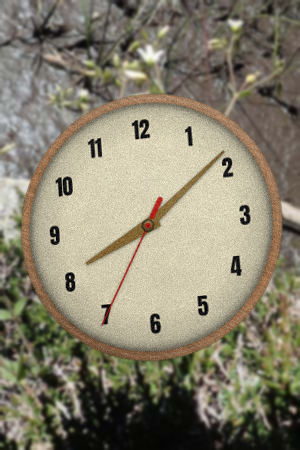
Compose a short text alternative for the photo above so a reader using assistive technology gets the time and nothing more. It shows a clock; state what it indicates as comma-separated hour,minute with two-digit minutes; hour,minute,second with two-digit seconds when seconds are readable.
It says 8,08,35
